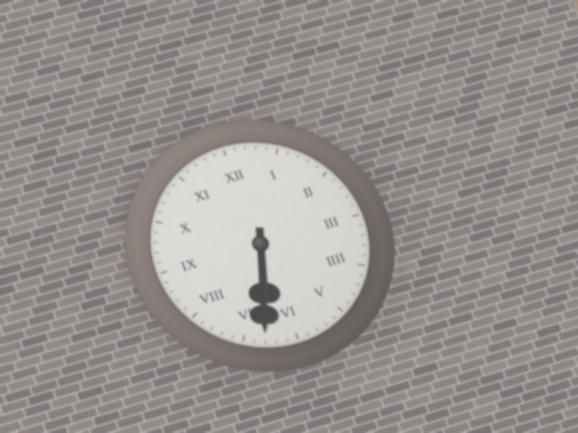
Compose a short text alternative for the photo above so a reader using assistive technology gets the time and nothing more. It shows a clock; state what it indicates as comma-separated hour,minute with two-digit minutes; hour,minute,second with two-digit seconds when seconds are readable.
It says 6,33
